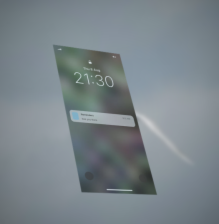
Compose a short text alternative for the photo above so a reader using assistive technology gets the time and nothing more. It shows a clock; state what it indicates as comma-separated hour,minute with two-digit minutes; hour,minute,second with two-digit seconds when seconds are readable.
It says 21,30
